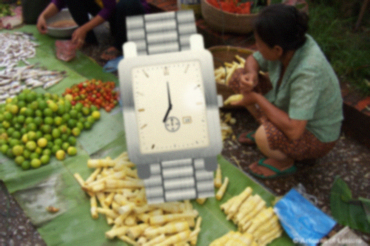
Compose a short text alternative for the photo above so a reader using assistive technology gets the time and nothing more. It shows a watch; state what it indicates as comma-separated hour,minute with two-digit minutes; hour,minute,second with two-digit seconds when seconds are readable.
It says 7,00
